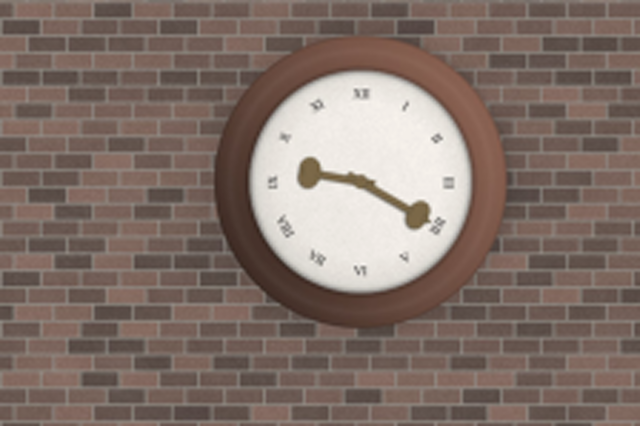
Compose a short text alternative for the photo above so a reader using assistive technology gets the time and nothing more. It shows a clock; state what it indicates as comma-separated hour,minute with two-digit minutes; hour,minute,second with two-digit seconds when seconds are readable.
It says 9,20
